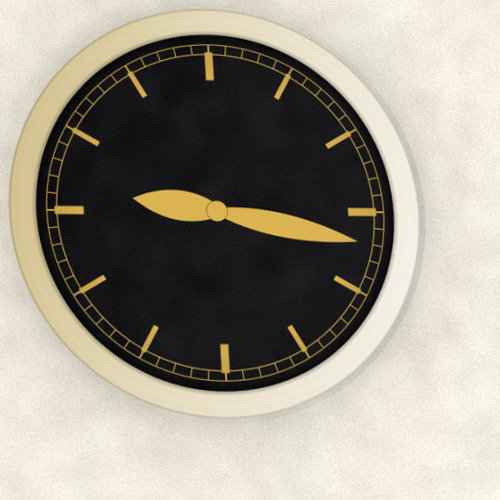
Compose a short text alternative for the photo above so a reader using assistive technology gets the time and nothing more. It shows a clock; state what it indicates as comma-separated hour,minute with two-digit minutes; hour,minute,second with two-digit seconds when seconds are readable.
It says 9,17
